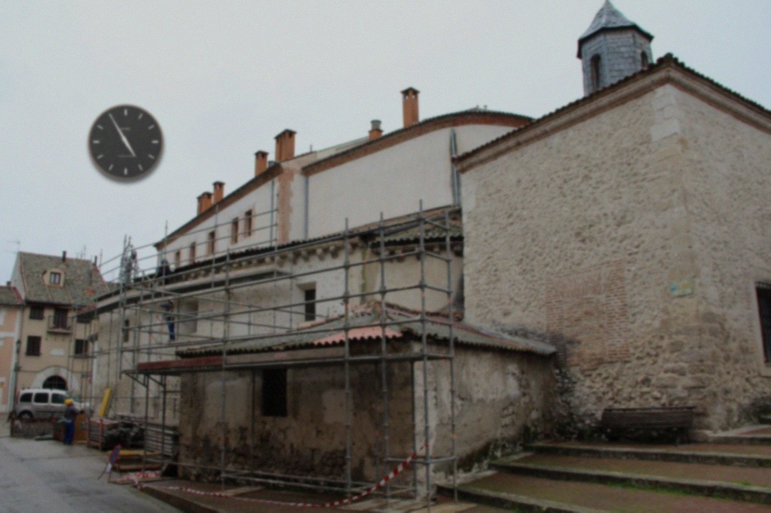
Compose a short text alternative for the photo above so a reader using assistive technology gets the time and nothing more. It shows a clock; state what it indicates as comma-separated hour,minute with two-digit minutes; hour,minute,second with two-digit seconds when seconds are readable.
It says 4,55
